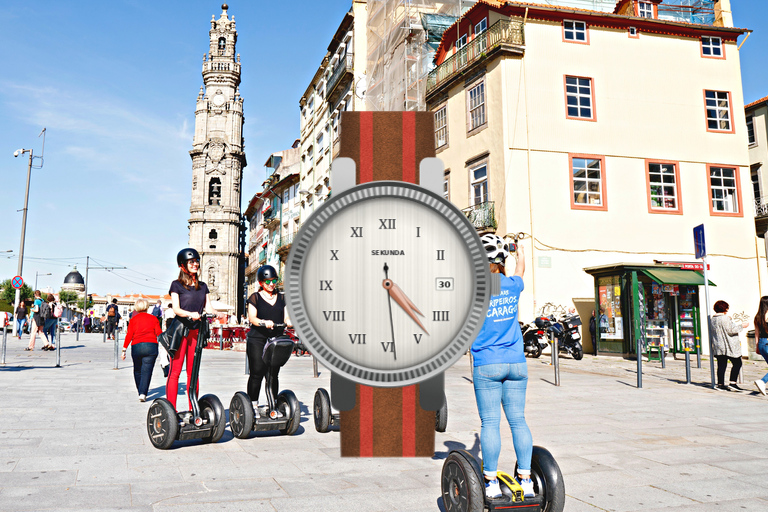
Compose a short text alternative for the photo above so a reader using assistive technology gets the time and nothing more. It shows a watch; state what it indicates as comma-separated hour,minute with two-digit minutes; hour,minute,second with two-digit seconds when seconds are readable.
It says 4,23,29
